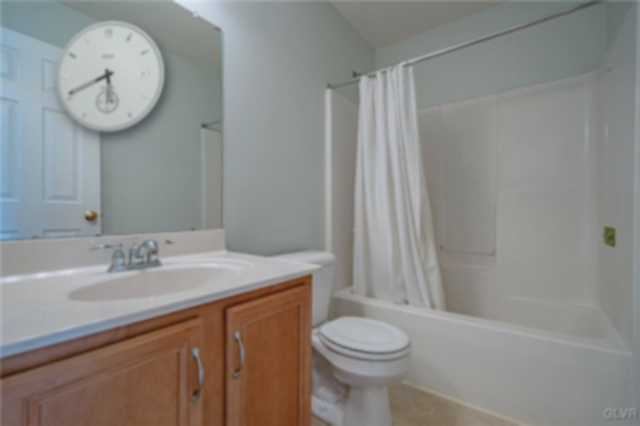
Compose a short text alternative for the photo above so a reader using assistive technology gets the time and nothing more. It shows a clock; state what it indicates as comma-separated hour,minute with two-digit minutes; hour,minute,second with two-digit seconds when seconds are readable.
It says 5,41
